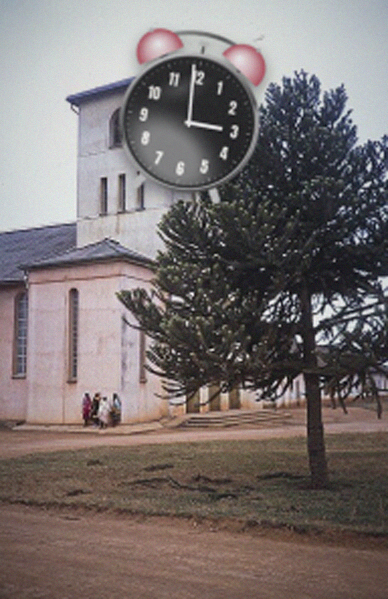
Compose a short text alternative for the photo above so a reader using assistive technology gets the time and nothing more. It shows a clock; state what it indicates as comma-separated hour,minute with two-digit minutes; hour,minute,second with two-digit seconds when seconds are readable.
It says 2,59
